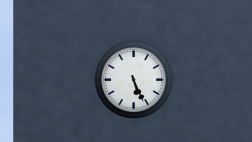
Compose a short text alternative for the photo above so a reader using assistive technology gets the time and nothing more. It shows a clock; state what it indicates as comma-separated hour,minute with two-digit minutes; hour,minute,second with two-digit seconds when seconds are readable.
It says 5,26
